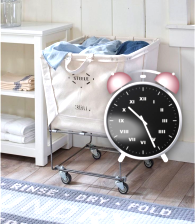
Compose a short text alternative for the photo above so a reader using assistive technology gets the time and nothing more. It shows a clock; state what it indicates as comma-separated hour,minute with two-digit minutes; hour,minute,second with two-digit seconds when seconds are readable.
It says 10,26
